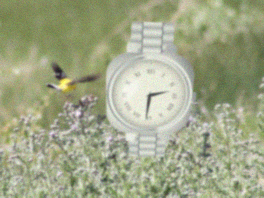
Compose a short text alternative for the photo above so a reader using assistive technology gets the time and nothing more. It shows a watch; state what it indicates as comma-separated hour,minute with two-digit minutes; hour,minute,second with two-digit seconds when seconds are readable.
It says 2,31
